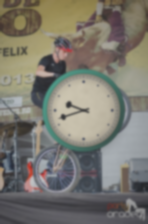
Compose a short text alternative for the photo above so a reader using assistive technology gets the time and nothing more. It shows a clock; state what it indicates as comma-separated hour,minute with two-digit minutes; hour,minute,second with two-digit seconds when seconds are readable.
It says 9,42
